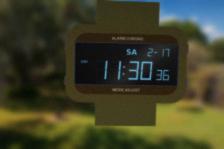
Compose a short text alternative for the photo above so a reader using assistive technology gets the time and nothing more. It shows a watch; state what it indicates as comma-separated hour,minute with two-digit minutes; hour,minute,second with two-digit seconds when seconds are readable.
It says 11,30,36
